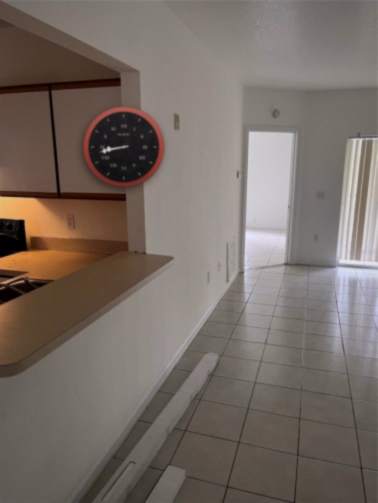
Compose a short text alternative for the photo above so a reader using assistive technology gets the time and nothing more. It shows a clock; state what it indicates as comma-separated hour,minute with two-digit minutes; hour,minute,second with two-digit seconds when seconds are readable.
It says 8,43
